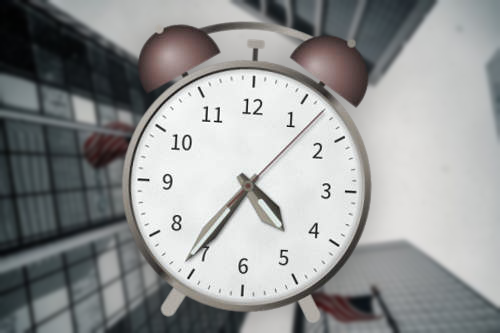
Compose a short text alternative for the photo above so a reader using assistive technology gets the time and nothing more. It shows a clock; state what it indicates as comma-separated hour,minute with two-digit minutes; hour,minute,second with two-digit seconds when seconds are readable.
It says 4,36,07
